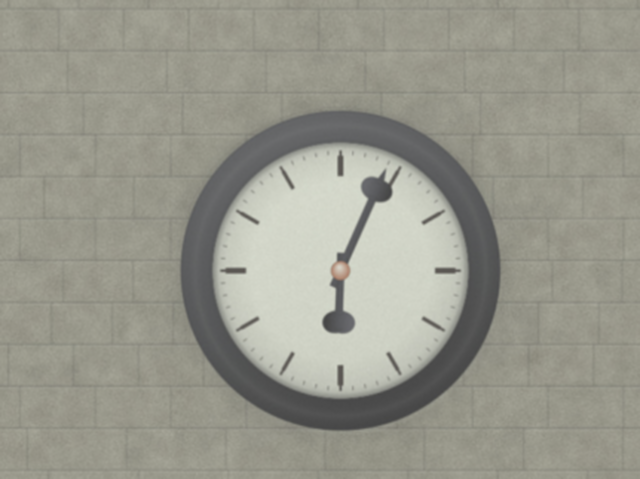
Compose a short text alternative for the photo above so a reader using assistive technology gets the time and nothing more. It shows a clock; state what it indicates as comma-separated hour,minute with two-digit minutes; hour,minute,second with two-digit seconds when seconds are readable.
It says 6,04
